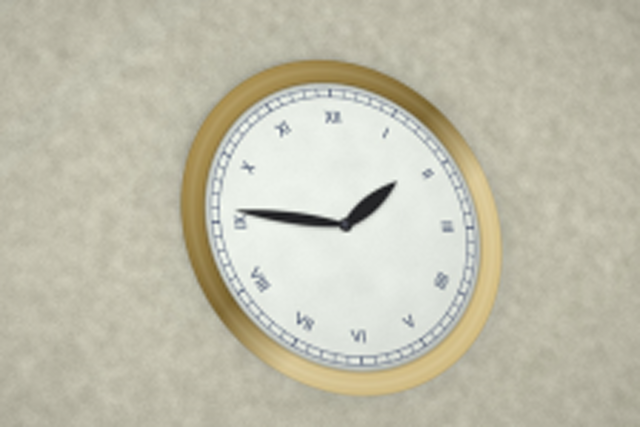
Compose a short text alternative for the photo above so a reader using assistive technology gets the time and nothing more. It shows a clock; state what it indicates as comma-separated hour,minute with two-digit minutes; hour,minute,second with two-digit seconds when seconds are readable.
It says 1,46
